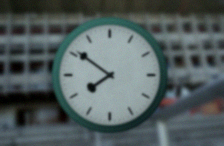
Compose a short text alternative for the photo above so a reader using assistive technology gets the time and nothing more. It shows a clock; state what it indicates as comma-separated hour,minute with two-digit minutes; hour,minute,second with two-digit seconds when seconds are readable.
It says 7,51
